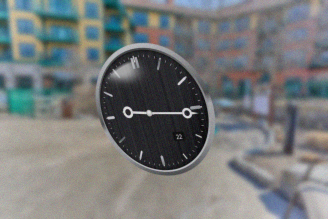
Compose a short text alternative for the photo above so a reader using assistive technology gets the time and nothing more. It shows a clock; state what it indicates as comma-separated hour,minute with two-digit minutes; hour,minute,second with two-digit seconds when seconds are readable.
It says 9,16
